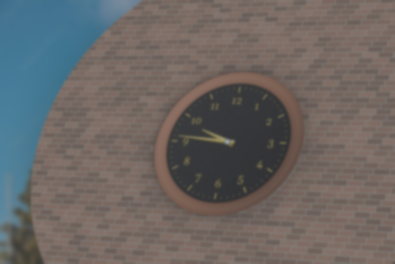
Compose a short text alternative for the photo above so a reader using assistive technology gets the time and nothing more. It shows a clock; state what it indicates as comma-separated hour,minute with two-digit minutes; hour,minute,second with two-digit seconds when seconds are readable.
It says 9,46
